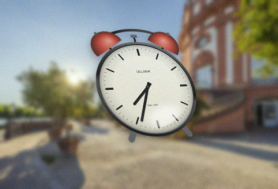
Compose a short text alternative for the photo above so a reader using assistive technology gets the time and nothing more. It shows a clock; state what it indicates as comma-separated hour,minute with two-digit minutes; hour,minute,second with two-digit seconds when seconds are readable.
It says 7,34
